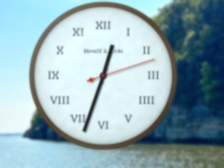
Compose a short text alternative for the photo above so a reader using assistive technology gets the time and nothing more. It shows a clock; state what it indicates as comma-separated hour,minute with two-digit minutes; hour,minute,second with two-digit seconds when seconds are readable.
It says 12,33,12
